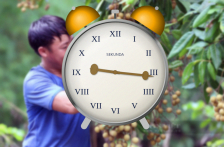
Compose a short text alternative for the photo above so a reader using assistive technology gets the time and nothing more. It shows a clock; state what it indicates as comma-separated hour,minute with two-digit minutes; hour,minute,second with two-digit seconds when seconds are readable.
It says 9,16
